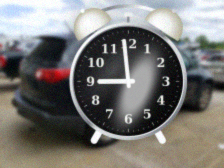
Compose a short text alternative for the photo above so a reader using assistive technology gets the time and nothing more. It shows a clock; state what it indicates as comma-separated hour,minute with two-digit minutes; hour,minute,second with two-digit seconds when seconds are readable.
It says 8,59
